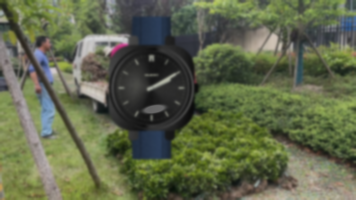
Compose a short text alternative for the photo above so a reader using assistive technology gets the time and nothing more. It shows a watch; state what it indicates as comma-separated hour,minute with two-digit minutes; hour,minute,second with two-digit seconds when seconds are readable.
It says 2,10
